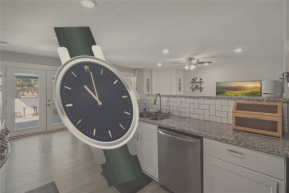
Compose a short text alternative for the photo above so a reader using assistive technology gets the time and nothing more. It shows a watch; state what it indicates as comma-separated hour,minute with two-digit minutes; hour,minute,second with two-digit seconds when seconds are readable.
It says 11,01
